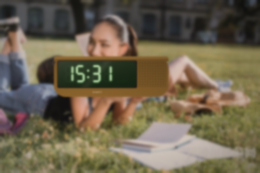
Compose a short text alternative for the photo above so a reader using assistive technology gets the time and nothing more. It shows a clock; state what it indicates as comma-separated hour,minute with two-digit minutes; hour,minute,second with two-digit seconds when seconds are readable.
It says 15,31
